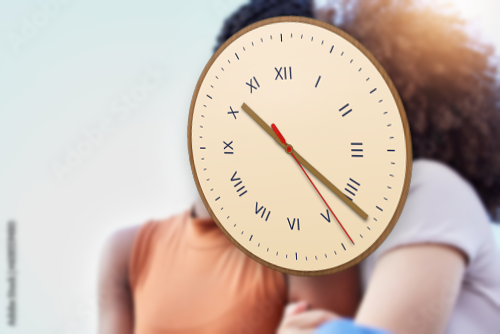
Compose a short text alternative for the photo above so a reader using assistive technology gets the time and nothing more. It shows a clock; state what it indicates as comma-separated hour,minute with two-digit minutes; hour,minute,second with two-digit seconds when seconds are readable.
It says 10,21,24
